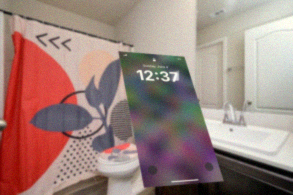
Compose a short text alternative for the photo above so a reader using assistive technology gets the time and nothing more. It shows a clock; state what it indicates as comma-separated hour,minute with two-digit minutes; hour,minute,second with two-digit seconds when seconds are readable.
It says 12,37
